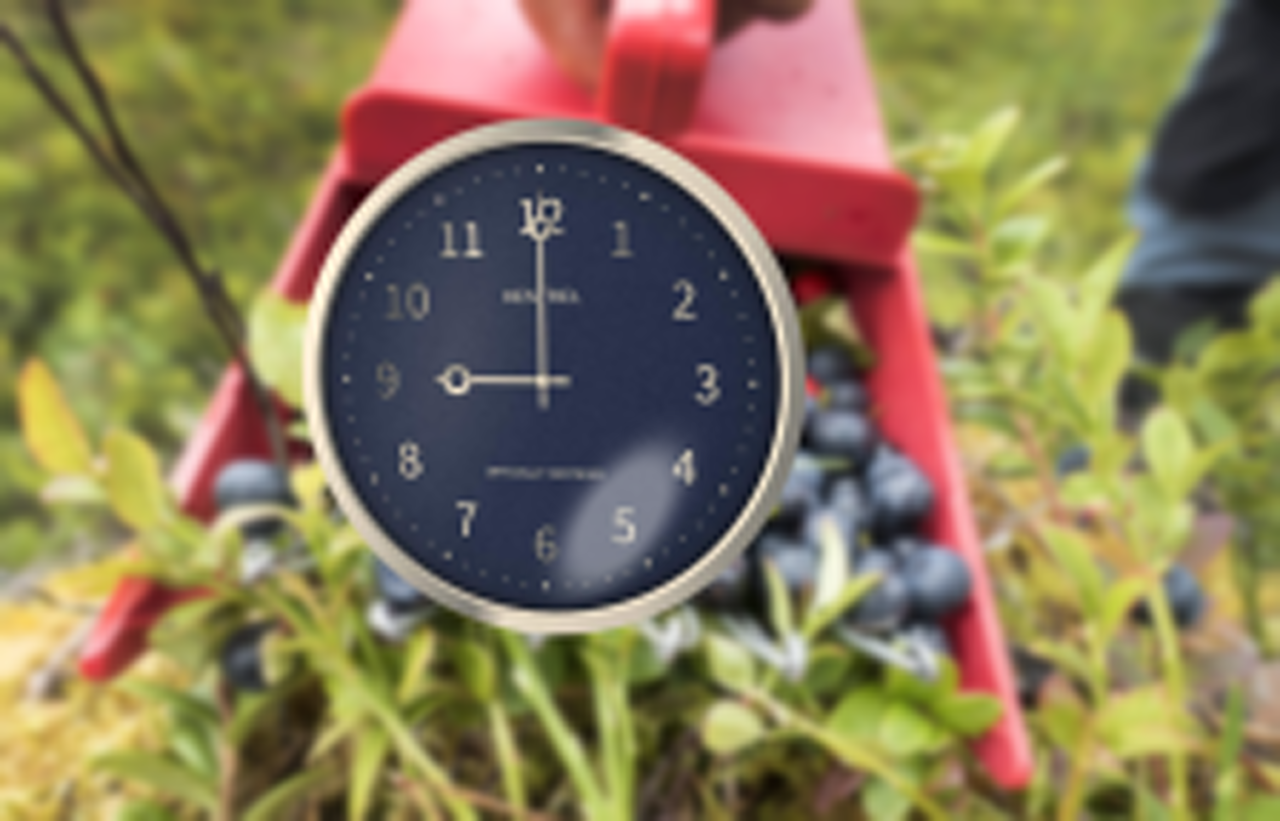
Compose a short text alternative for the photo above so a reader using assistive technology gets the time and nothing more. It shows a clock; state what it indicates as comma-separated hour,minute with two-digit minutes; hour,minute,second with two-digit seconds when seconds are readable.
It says 9,00
